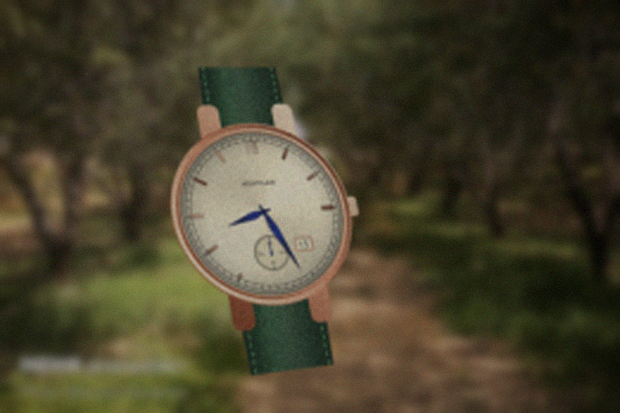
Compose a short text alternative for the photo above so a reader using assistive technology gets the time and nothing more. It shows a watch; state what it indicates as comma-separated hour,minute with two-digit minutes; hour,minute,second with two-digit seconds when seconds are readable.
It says 8,26
